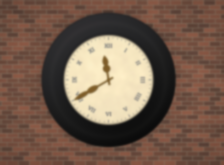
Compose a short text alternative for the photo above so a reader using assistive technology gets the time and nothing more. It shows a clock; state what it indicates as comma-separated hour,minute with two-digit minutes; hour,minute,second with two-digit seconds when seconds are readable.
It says 11,40
